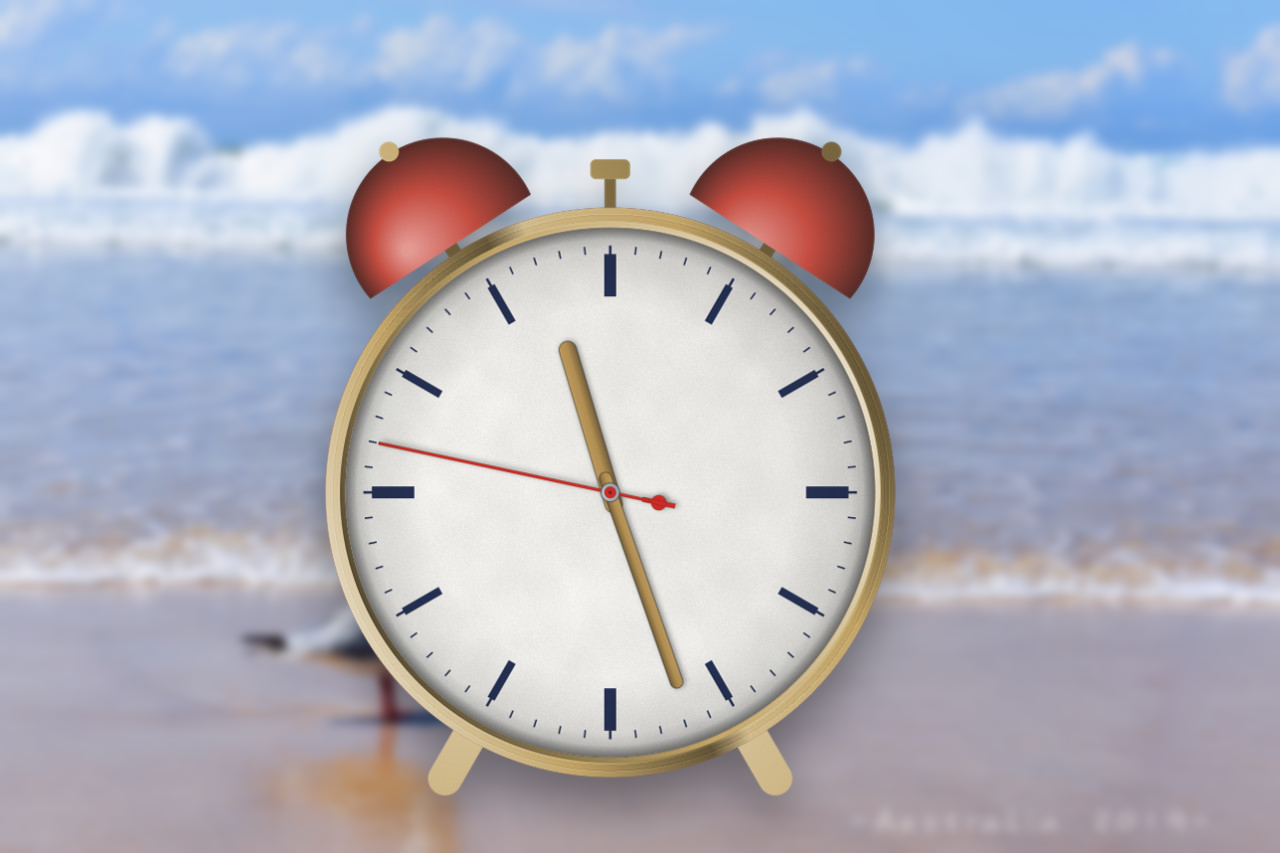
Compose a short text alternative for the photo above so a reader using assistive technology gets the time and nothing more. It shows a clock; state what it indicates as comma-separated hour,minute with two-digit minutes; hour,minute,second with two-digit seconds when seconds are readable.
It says 11,26,47
